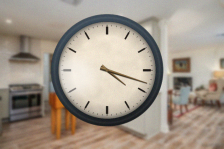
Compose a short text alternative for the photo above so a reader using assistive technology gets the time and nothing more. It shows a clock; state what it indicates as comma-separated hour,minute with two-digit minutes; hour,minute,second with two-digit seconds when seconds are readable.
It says 4,18
